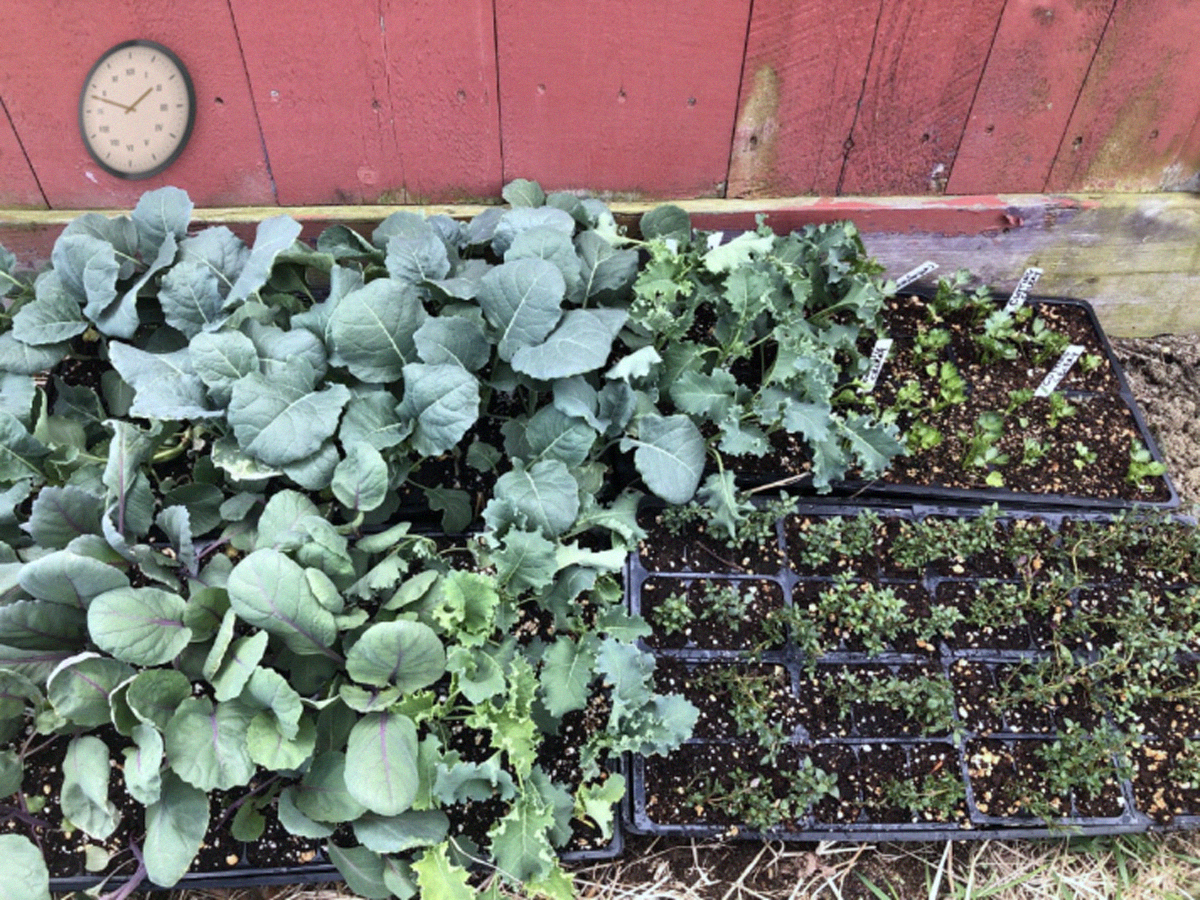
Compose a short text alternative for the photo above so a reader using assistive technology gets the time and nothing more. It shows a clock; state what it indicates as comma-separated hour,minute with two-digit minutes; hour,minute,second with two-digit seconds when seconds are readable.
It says 1,48
